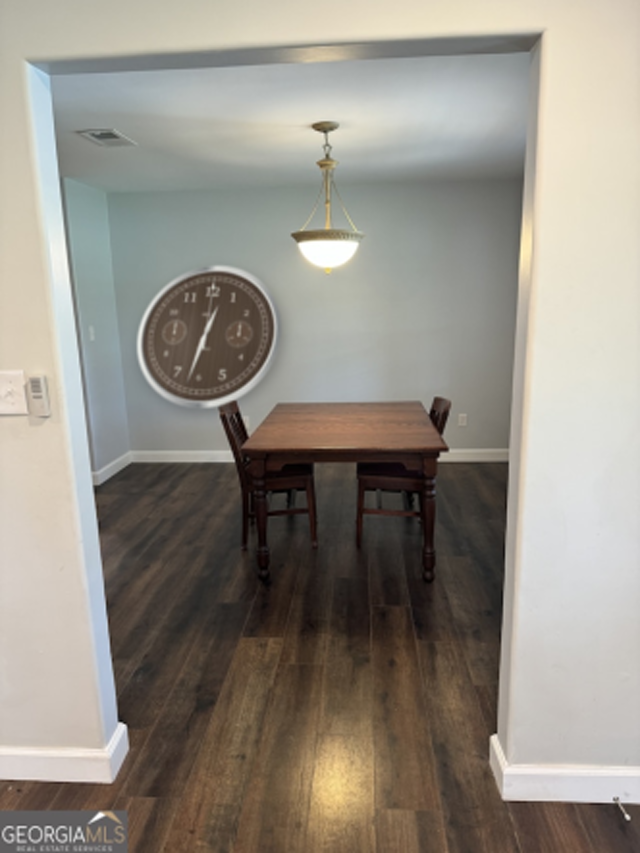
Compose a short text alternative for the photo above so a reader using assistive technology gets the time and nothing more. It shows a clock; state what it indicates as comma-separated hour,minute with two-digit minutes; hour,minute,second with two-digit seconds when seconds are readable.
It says 12,32
